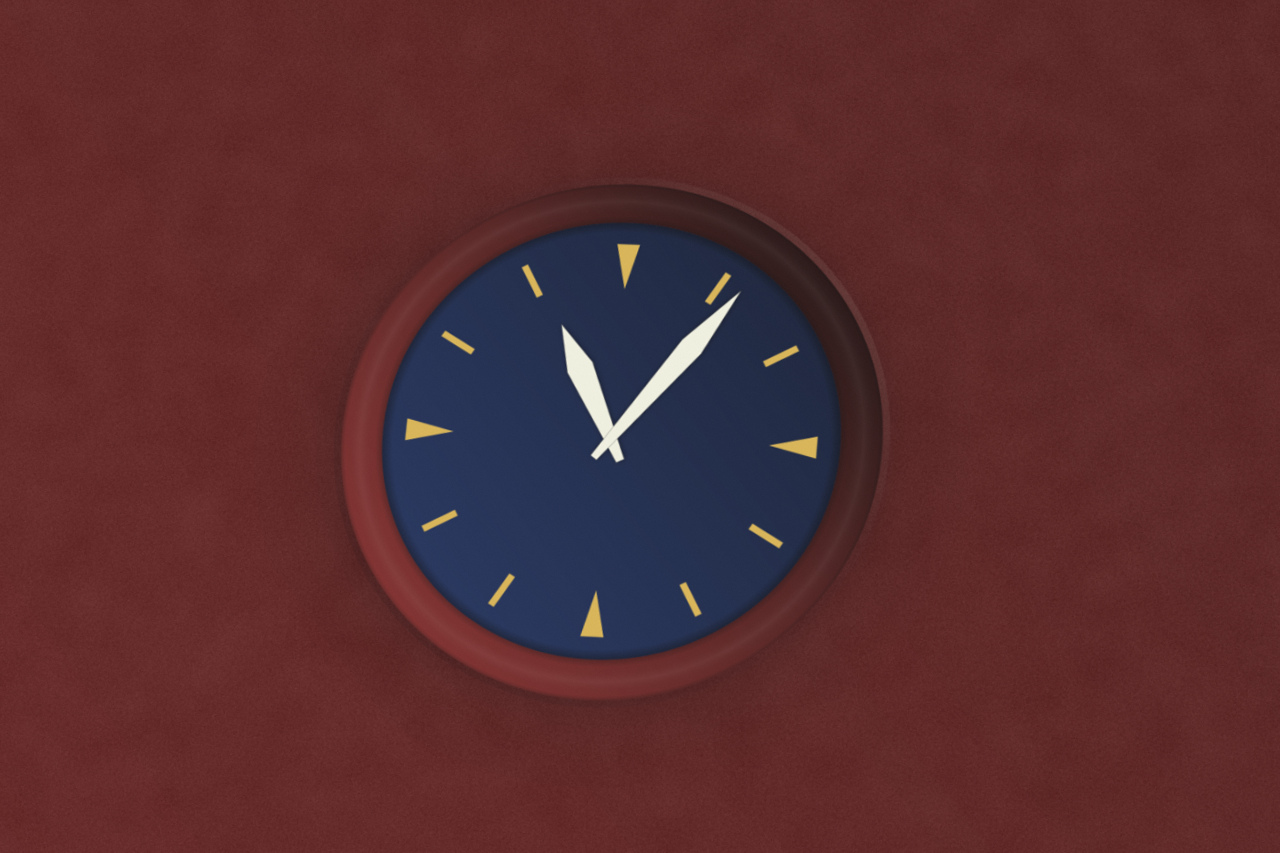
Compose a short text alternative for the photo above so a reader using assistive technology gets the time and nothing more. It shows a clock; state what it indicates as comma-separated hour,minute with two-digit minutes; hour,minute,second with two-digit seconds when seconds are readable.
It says 11,06
